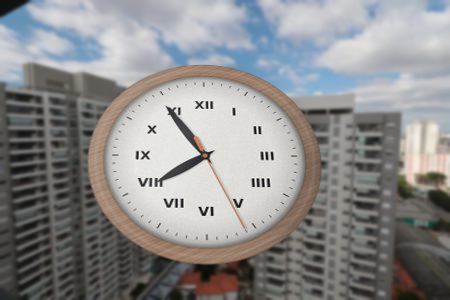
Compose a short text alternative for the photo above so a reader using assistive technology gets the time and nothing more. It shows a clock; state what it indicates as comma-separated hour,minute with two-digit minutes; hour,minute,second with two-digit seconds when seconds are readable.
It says 7,54,26
